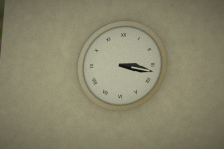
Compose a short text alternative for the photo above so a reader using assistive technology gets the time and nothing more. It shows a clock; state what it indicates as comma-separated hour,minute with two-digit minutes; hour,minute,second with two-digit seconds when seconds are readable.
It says 3,17
